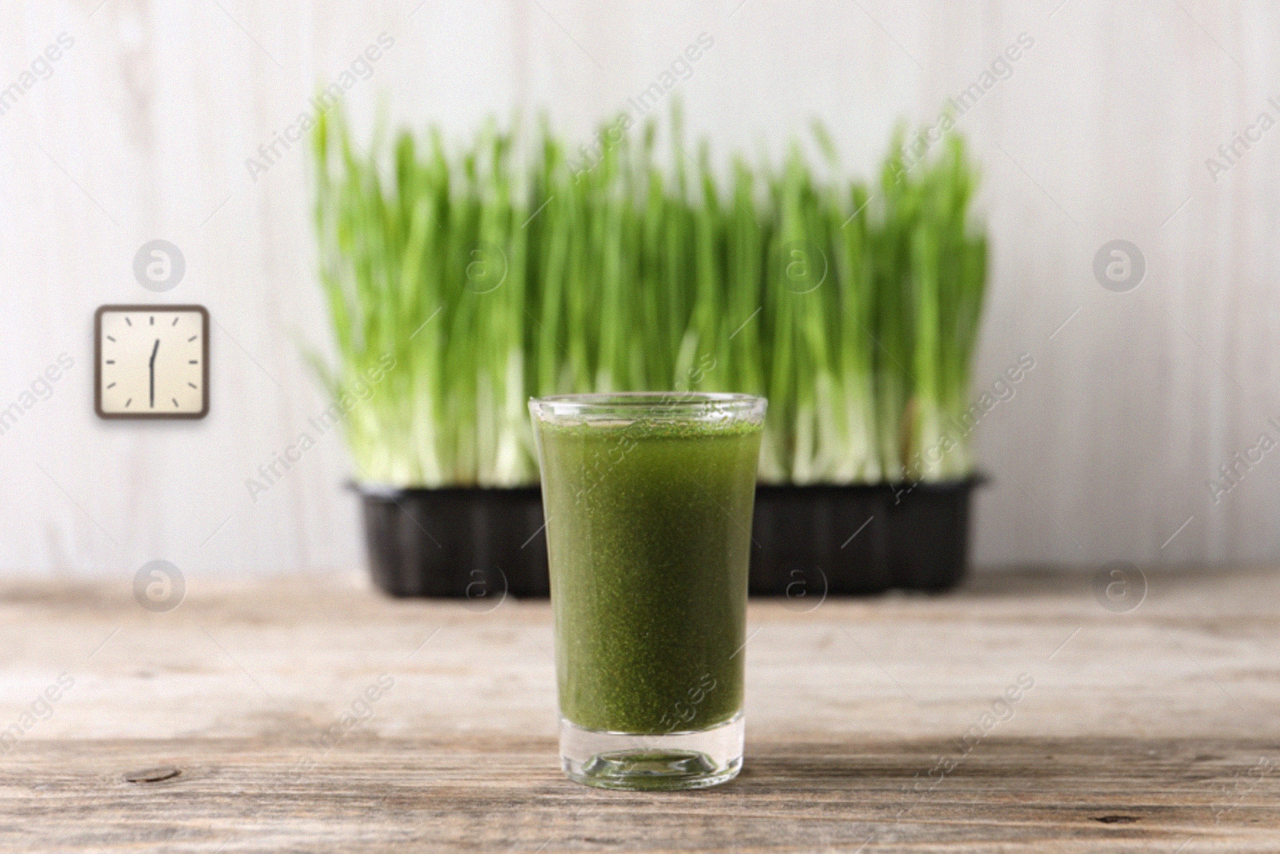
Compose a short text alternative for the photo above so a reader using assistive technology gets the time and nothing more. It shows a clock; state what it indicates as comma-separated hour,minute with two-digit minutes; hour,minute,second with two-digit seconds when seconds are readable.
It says 12,30
